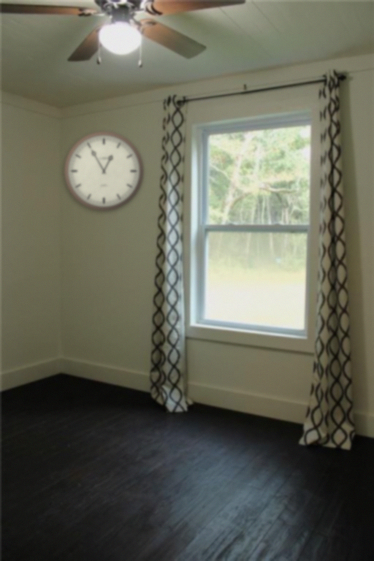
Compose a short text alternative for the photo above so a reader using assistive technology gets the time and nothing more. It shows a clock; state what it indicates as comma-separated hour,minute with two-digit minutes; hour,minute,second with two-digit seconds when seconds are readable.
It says 12,55
